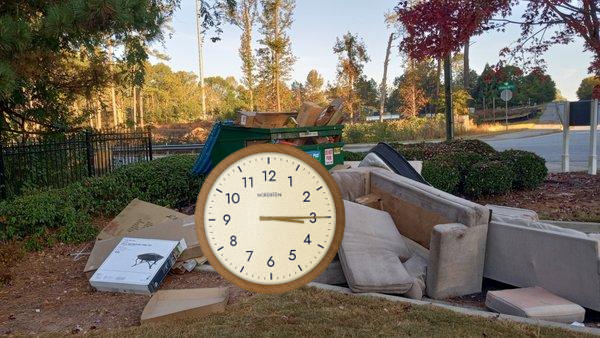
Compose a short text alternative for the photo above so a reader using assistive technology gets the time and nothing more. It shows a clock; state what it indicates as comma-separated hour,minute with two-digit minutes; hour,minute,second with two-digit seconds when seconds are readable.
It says 3,15
